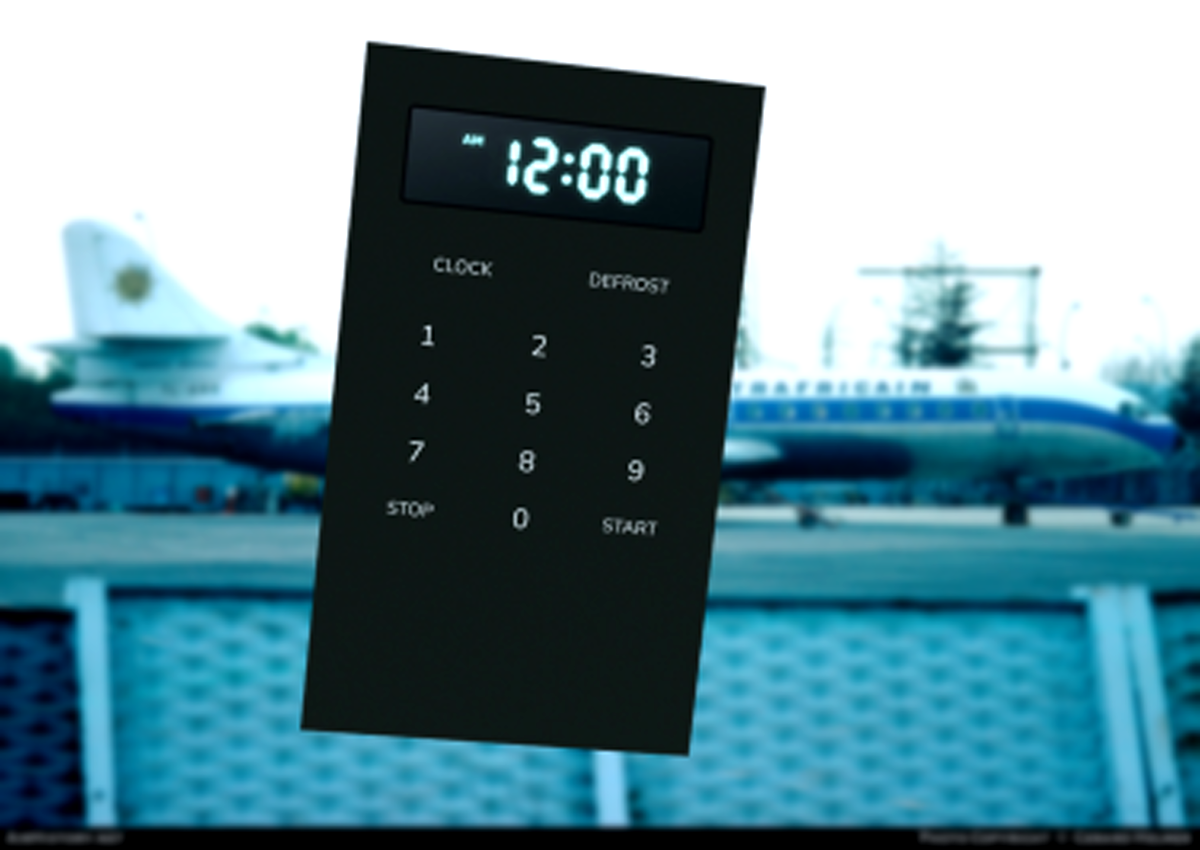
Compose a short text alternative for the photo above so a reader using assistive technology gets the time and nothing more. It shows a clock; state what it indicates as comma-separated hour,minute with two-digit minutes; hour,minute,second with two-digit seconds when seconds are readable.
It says 12,00
